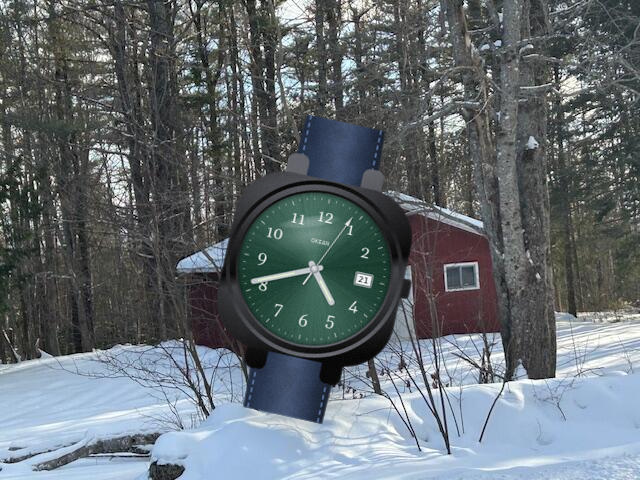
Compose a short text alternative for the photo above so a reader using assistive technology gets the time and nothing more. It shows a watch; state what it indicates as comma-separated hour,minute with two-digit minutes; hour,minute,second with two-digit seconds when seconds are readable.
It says 4,41,04
